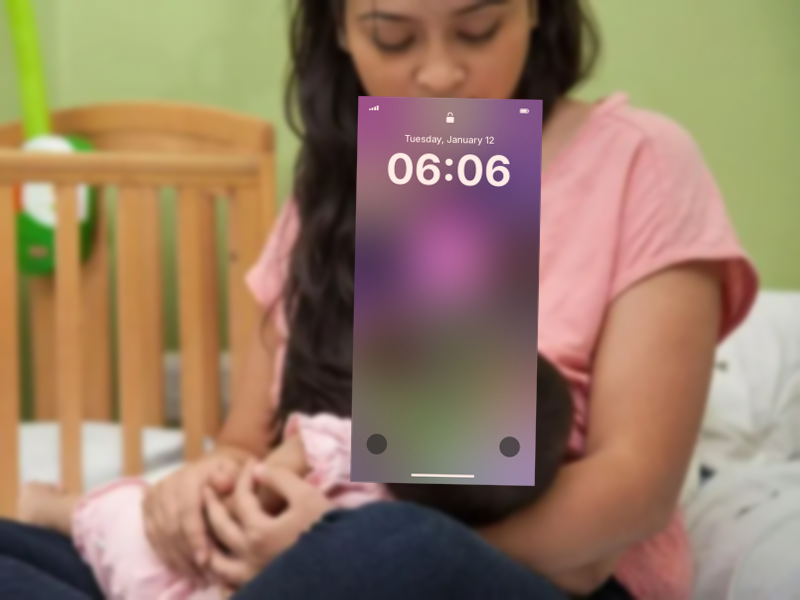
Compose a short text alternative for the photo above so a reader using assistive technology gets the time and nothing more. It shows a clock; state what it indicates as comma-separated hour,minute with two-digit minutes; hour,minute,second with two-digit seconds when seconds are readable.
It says 6,06
